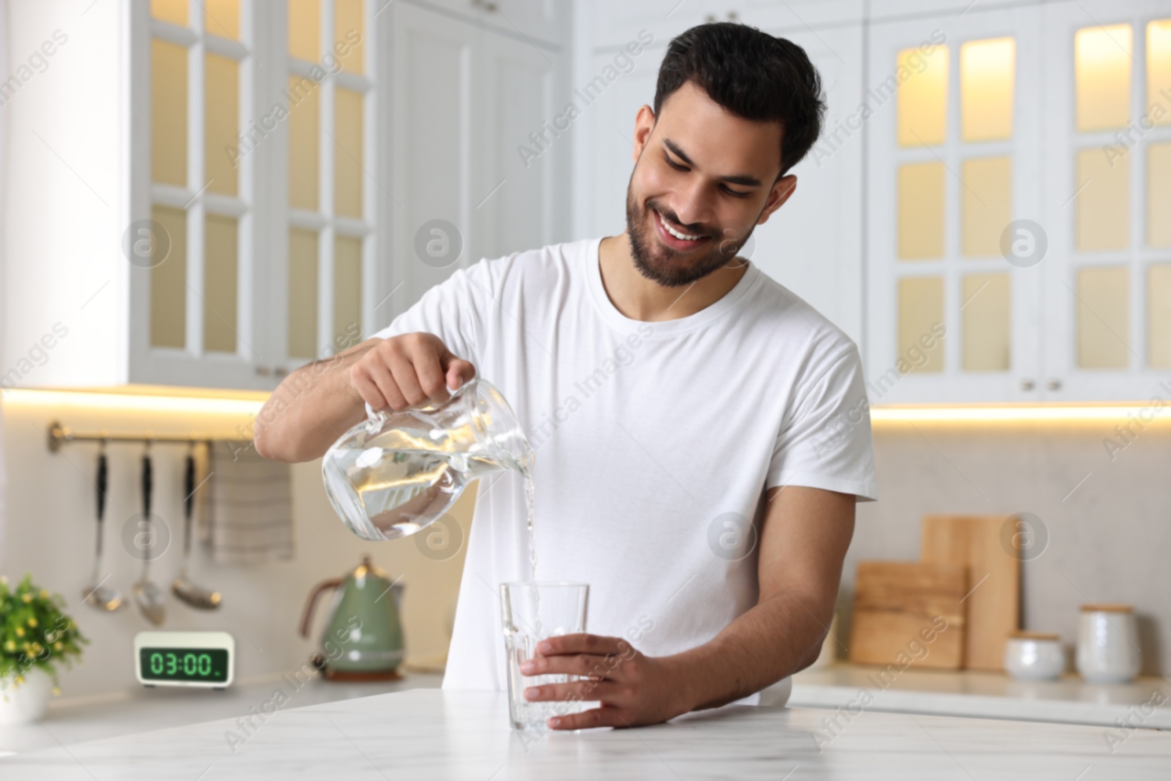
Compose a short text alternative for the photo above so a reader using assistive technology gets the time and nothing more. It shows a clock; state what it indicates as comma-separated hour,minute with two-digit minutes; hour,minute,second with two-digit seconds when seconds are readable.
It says 3,00
